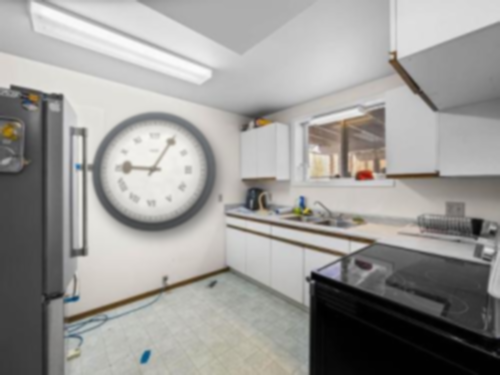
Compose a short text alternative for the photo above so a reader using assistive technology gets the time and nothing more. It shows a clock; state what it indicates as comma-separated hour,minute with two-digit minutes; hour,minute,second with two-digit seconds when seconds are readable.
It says 9,05
